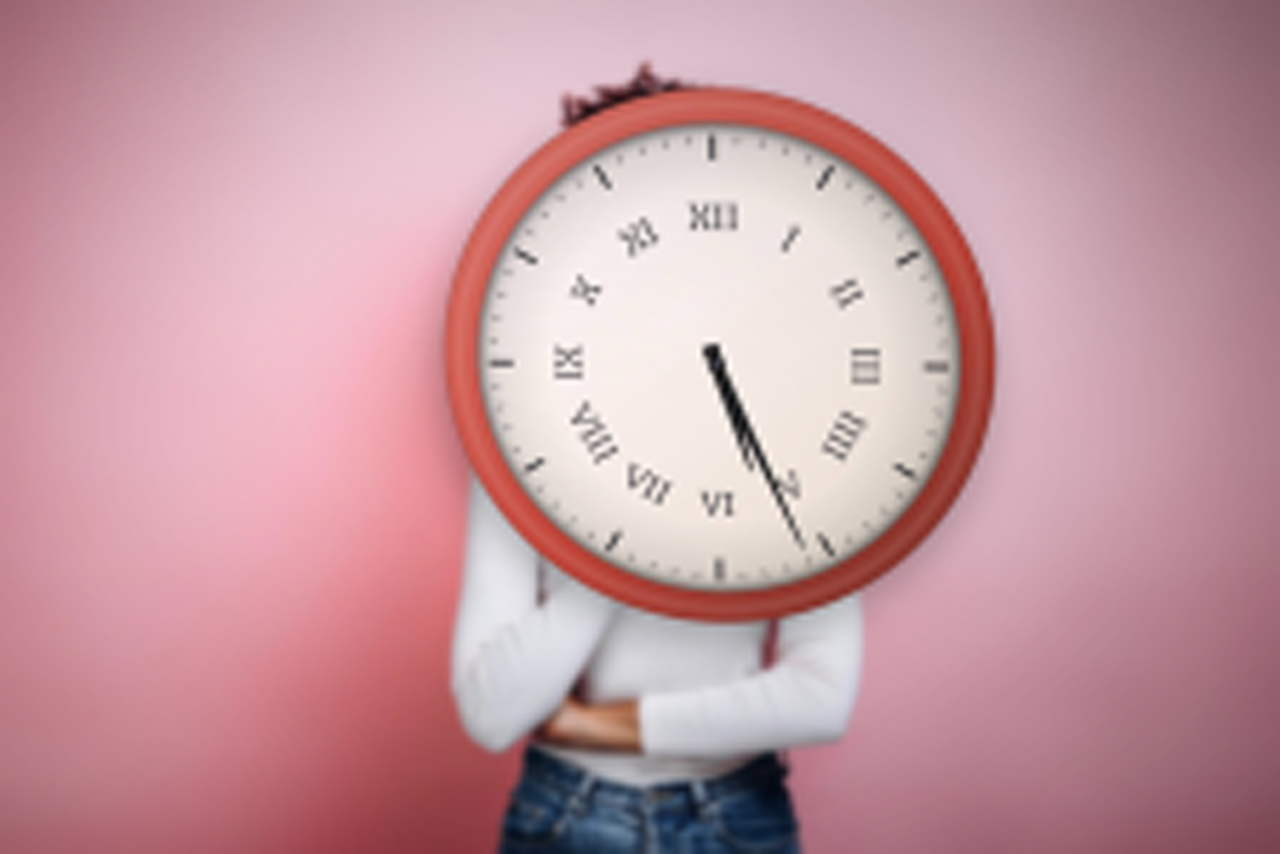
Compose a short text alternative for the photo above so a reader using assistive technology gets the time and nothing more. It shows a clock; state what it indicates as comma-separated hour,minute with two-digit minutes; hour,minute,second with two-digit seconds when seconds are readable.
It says 5,26
